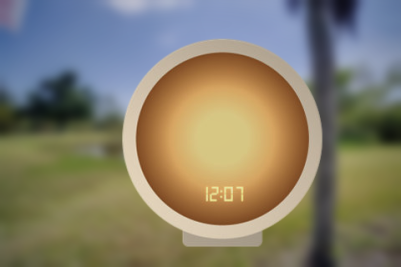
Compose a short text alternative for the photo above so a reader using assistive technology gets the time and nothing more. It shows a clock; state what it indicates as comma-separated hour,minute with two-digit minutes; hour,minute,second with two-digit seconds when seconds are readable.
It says 12,07
